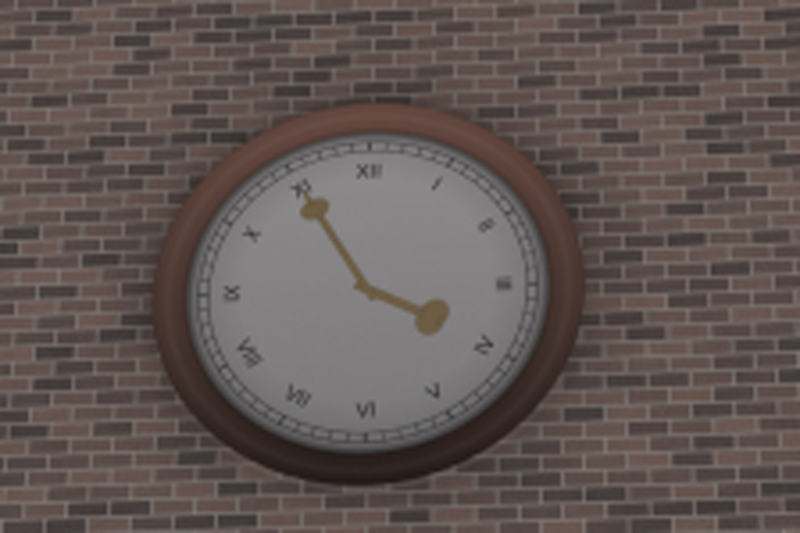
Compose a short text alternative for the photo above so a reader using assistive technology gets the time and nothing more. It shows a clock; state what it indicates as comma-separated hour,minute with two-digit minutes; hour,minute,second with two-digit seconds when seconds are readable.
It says 3,55
